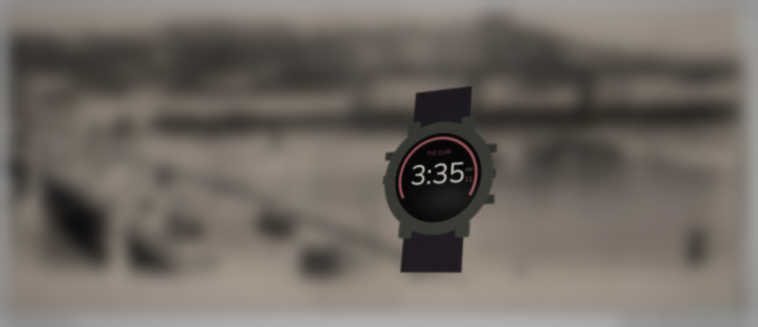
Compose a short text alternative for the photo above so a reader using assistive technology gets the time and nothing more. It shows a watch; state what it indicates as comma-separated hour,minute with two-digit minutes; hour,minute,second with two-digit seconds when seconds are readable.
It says 3,35
